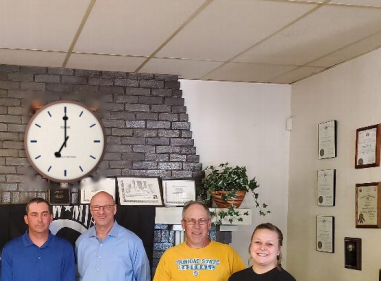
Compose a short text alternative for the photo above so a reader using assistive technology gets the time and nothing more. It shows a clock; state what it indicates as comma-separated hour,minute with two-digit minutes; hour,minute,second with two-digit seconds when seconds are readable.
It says 7,00
